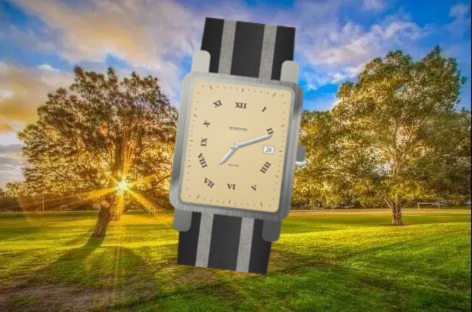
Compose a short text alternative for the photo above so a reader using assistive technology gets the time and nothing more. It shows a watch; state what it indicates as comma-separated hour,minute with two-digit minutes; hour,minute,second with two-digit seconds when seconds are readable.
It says 7,11
